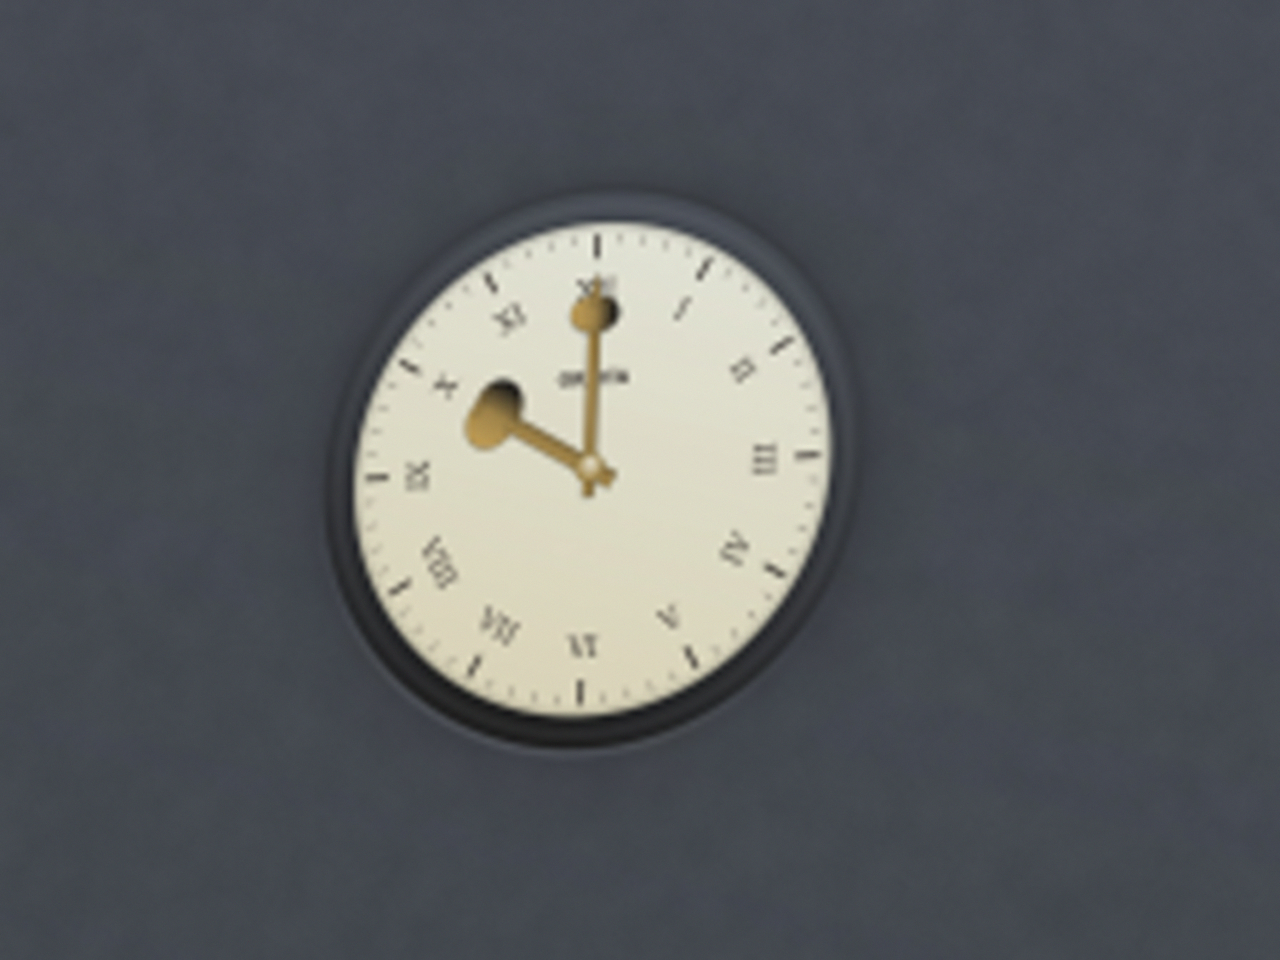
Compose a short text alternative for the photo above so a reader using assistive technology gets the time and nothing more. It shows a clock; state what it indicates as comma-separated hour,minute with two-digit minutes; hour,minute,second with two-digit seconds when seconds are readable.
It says 10,00
